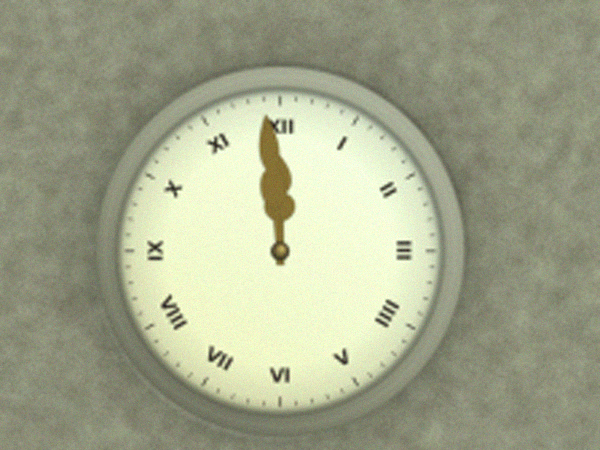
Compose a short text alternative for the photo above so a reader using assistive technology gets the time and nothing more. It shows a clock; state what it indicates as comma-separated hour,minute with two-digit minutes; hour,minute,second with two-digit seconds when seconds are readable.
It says 11,59
